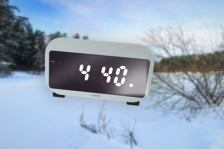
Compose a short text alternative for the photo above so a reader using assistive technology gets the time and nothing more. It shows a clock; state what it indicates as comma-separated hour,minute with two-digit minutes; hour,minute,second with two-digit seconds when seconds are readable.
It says 4,40
